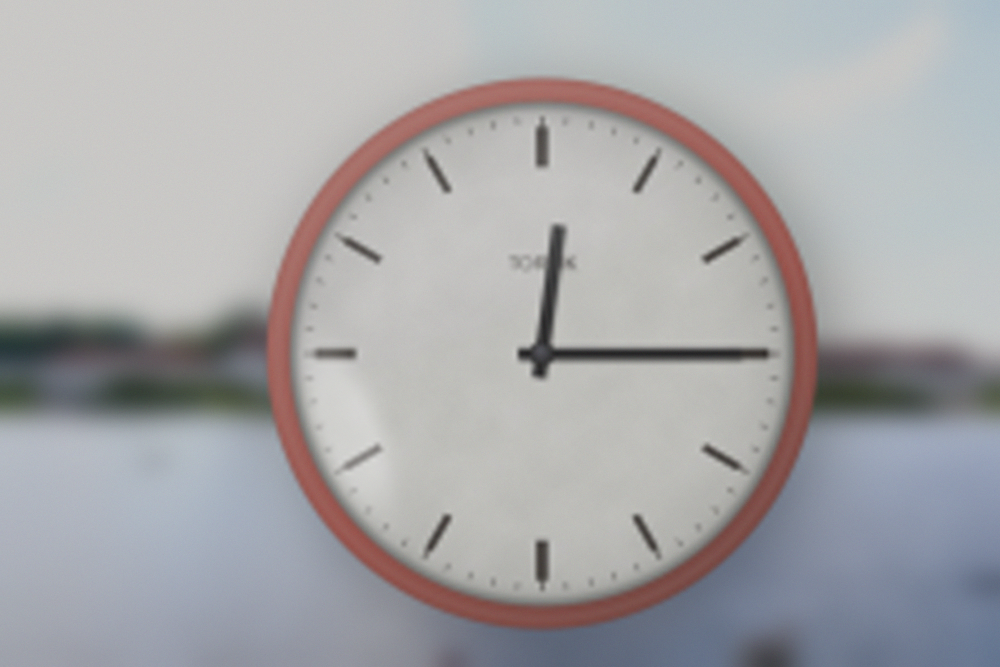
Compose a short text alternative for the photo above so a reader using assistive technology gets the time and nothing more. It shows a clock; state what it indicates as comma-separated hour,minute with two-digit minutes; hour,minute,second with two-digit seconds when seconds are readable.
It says 12,15
